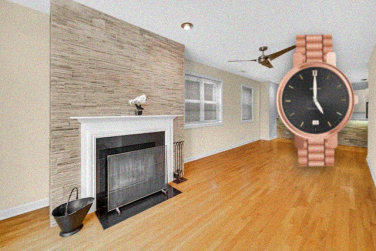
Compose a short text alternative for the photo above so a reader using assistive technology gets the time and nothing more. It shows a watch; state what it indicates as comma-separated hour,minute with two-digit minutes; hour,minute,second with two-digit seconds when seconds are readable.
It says 5,00
